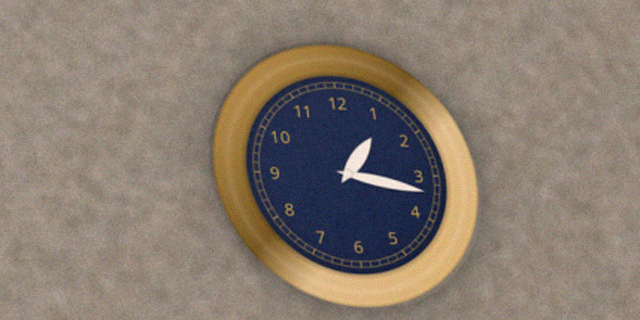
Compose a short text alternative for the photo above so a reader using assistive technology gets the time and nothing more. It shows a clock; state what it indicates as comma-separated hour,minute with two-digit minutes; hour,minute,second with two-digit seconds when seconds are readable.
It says 1,17
